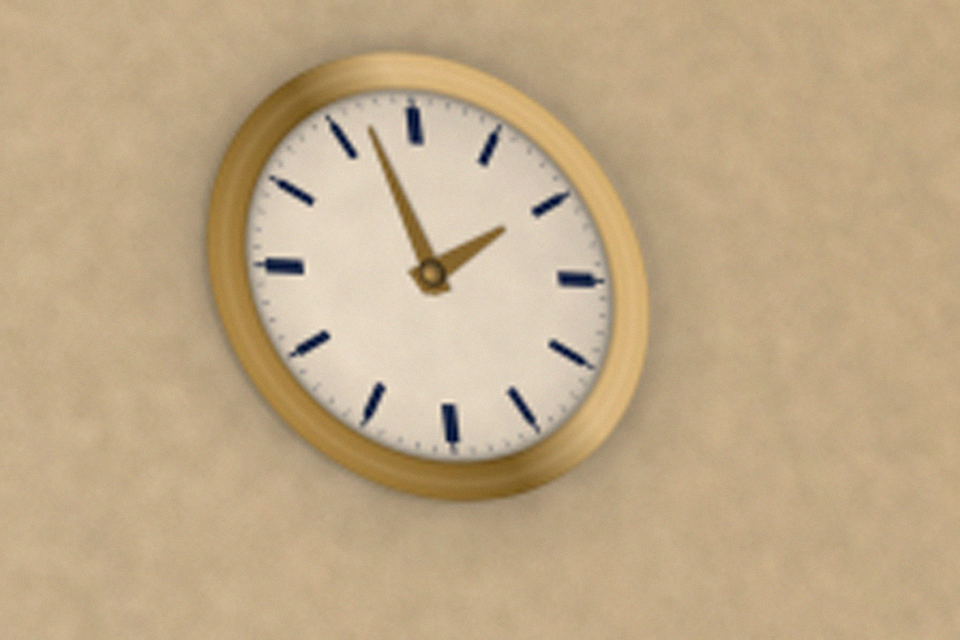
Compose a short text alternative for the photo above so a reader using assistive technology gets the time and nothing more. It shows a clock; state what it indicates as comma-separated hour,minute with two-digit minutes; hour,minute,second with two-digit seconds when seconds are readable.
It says 1,57
